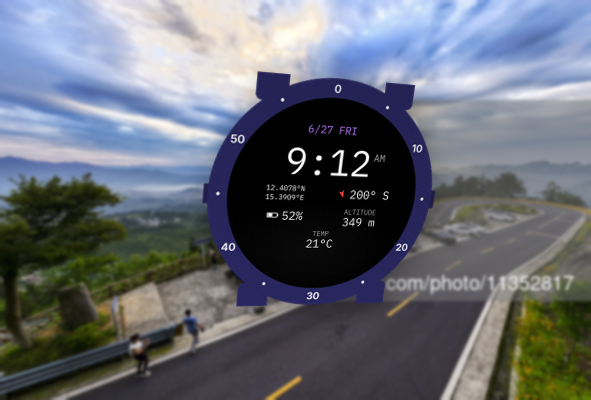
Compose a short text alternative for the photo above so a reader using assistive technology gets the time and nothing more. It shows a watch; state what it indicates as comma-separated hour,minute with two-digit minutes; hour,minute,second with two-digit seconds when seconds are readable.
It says 9,12
